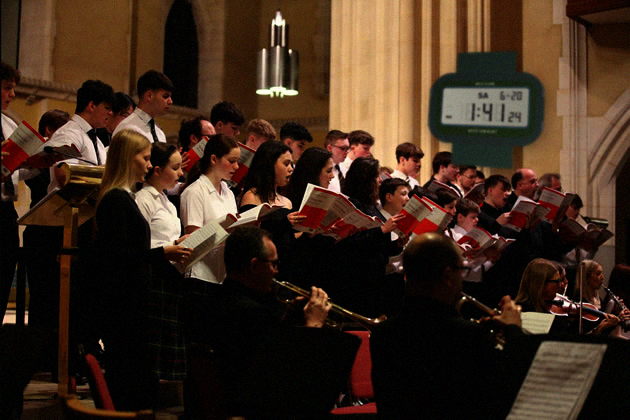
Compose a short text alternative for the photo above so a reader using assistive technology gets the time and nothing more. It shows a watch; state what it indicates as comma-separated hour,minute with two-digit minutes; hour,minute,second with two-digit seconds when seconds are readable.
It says 1,41
